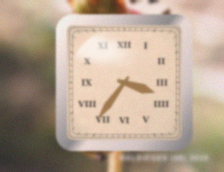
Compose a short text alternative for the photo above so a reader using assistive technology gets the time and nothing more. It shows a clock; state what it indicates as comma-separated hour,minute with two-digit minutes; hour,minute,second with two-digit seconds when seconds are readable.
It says 3,36
